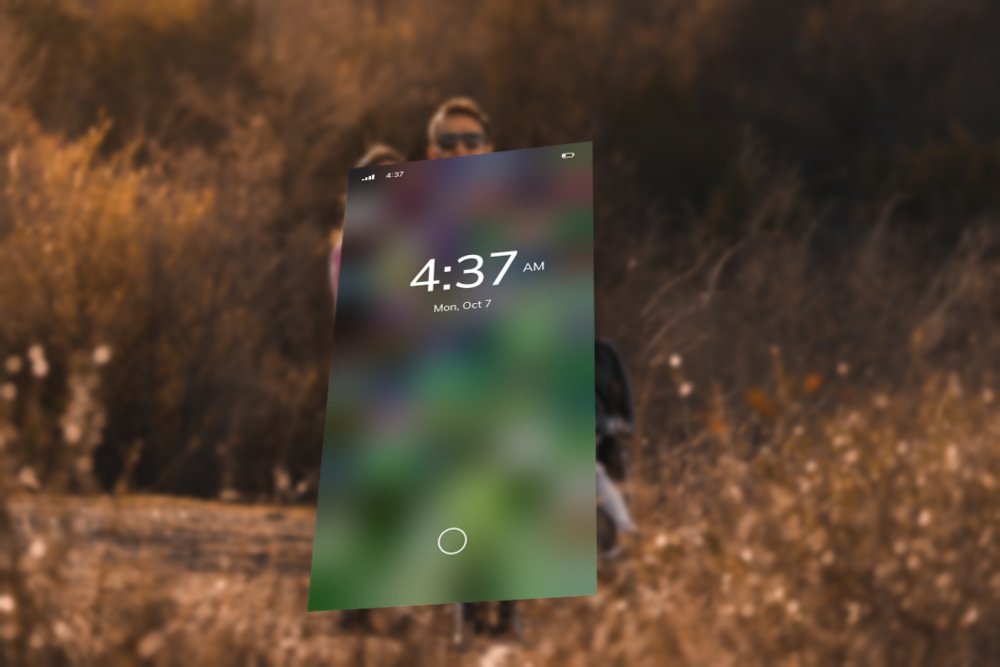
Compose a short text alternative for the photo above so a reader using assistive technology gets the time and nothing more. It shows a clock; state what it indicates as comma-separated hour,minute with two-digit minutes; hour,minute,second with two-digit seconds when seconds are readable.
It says 4,37
